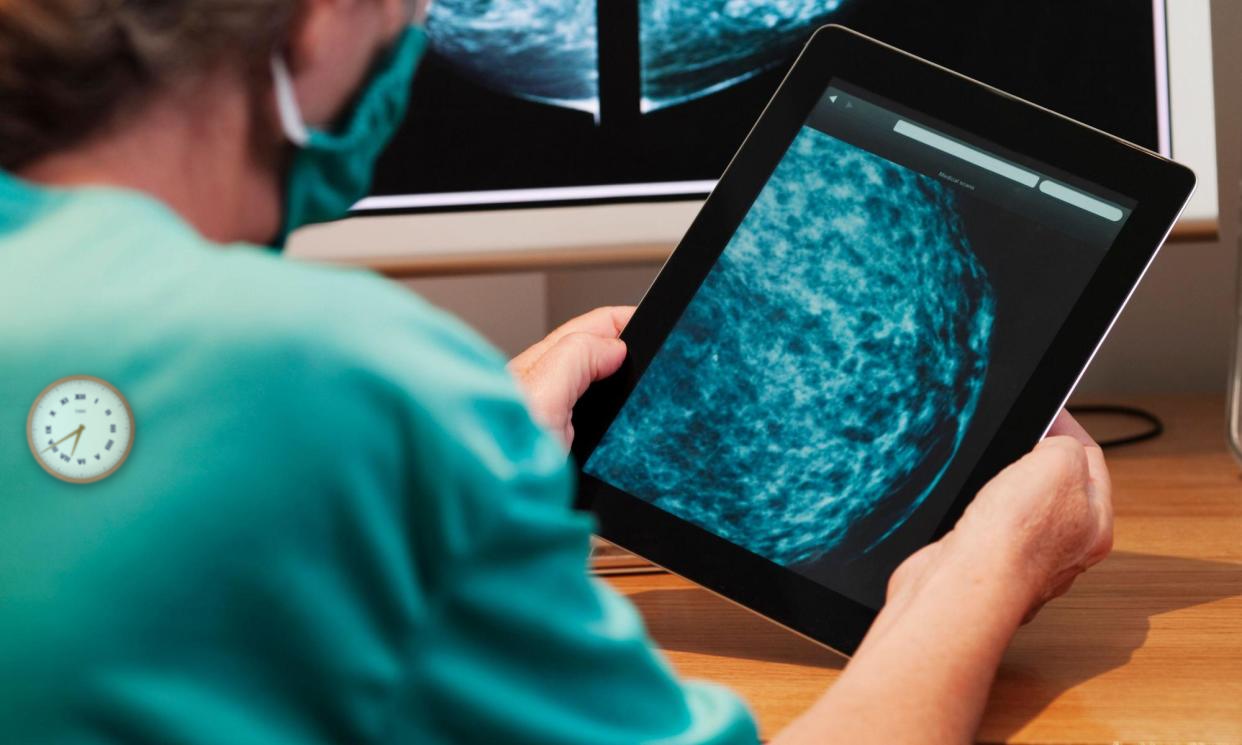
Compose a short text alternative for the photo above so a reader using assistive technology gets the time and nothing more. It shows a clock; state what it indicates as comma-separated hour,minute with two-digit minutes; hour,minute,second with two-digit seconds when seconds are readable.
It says 6,40
